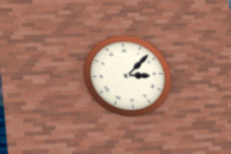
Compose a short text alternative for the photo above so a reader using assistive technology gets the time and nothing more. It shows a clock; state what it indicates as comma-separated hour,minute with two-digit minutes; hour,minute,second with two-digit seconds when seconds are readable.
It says 3,08
